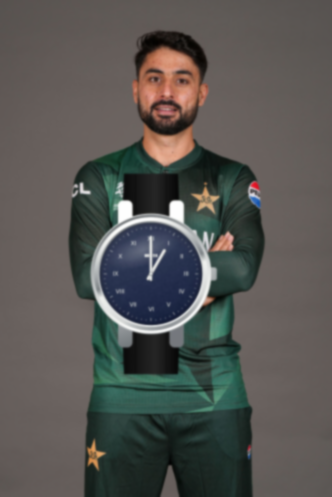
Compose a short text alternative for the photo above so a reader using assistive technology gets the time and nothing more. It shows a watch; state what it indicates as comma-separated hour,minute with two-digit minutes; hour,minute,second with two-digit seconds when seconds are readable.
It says 1,00
